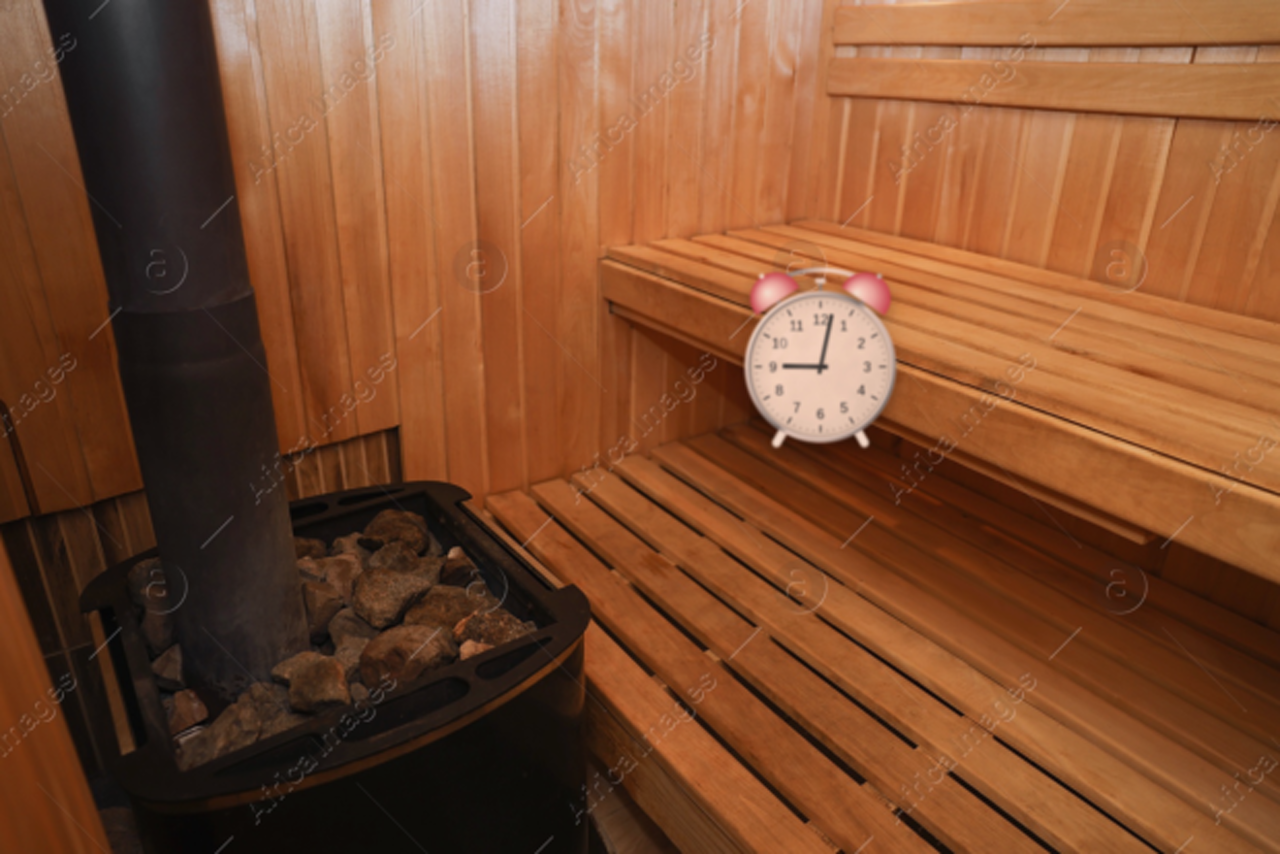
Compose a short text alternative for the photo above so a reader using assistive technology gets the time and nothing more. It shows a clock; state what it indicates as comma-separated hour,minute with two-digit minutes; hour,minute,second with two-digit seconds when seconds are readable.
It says 9,02
